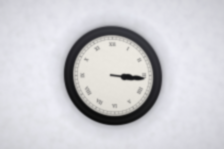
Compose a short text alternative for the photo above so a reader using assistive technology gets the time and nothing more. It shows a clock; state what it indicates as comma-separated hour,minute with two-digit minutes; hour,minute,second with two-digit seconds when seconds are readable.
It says 3,16
